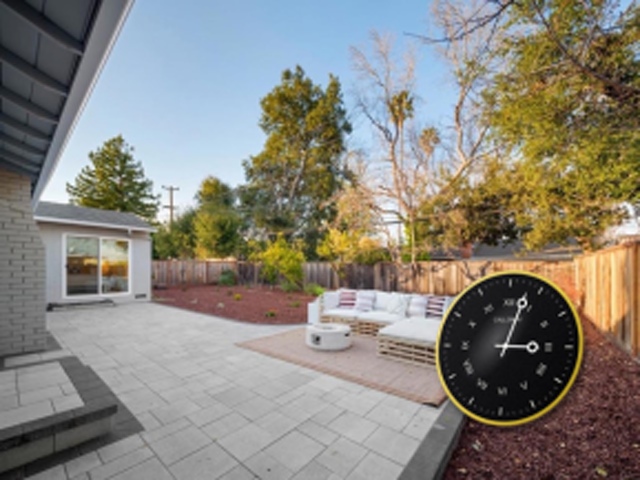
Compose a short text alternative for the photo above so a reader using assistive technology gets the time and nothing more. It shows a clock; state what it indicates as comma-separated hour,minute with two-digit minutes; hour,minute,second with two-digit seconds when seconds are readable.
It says 3,03
